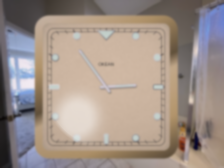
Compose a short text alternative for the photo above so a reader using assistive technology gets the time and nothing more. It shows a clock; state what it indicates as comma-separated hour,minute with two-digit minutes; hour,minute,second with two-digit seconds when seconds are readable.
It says 2,54
